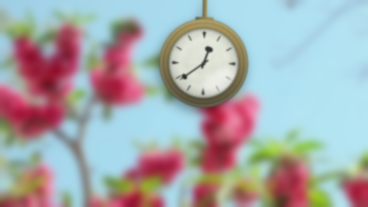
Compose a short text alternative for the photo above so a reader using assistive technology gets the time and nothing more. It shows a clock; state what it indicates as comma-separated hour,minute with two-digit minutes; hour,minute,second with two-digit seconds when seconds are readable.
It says 12,39
